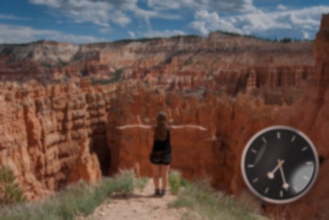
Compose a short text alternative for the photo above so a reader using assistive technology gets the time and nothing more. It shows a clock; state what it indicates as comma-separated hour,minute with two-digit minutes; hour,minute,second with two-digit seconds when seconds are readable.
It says 7,28
